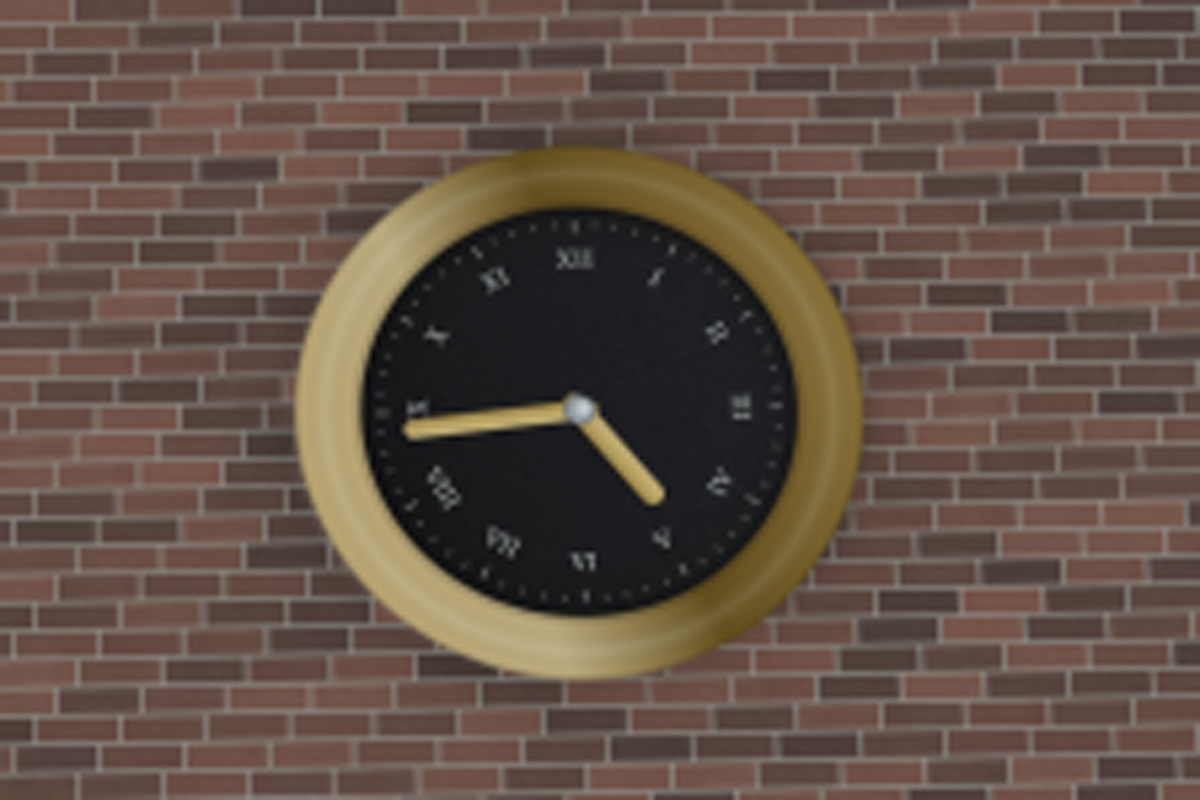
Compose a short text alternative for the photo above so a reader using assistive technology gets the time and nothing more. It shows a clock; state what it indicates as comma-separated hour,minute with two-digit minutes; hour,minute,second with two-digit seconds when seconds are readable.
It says 4,44
